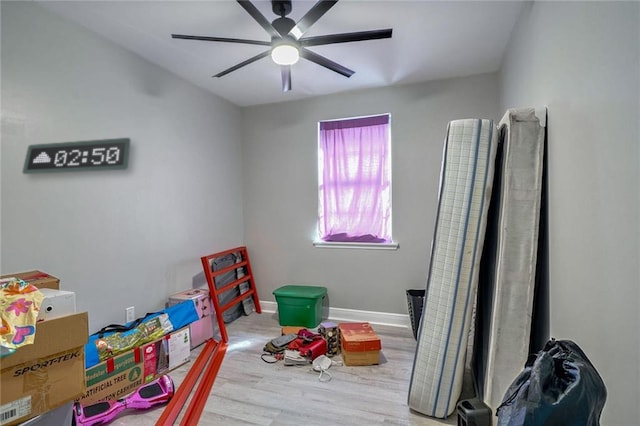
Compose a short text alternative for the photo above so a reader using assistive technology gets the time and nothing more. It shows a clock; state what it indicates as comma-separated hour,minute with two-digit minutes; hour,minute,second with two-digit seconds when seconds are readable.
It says 2,50
